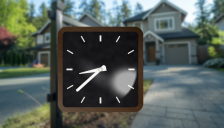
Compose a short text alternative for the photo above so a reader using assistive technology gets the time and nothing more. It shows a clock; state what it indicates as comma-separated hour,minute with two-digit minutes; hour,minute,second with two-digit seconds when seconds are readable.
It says 8,38
